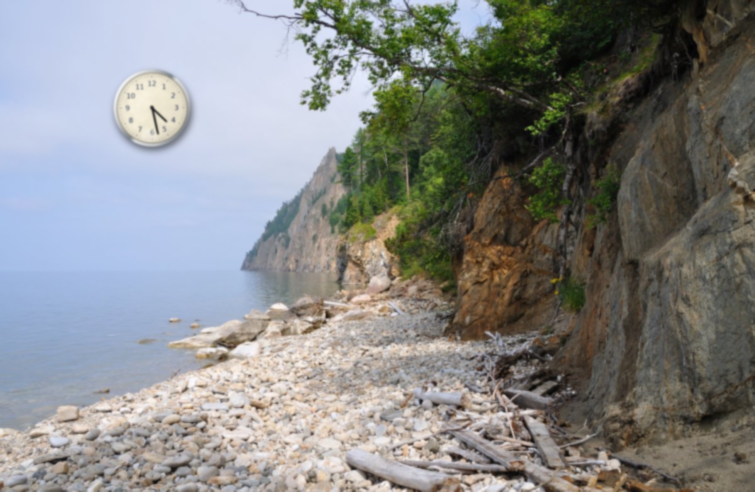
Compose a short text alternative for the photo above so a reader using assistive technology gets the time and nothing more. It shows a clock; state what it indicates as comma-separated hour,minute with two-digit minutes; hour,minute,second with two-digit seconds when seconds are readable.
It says 4,28
